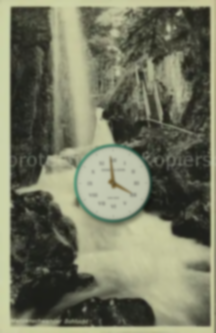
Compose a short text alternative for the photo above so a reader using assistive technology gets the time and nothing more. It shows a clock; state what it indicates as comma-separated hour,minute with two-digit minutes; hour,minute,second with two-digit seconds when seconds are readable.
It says 3,59
